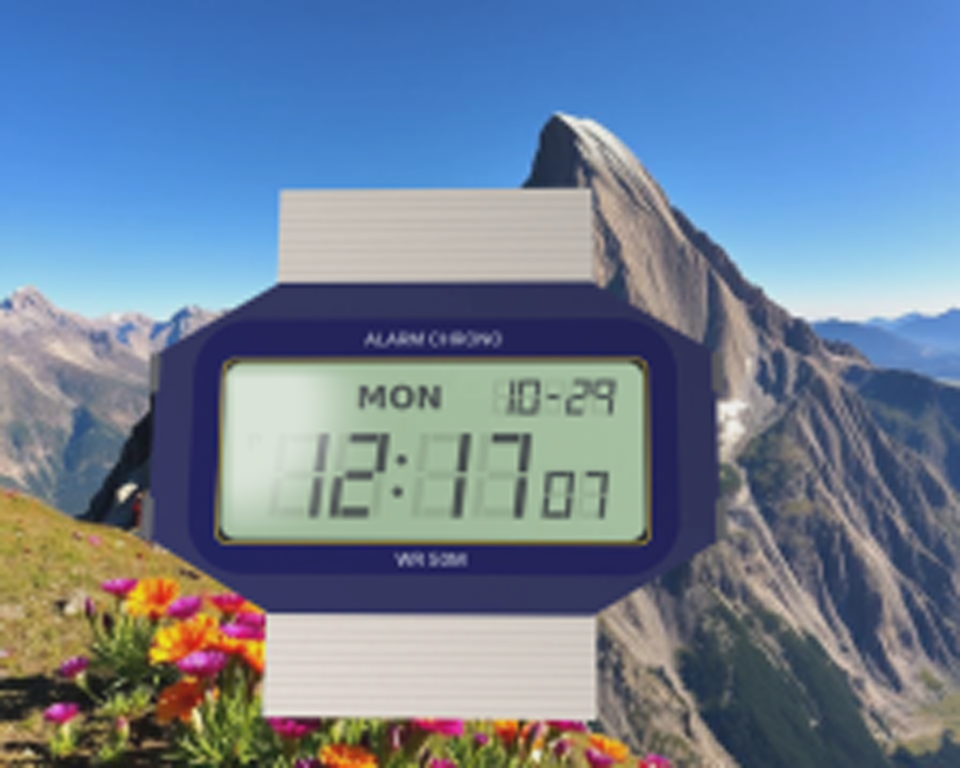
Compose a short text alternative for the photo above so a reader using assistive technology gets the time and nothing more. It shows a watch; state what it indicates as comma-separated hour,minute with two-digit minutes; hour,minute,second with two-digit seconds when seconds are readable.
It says 12,17,07
